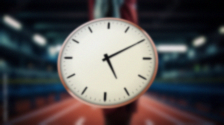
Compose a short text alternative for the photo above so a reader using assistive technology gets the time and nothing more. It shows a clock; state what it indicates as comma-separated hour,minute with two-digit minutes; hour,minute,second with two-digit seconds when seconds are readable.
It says 5,10
